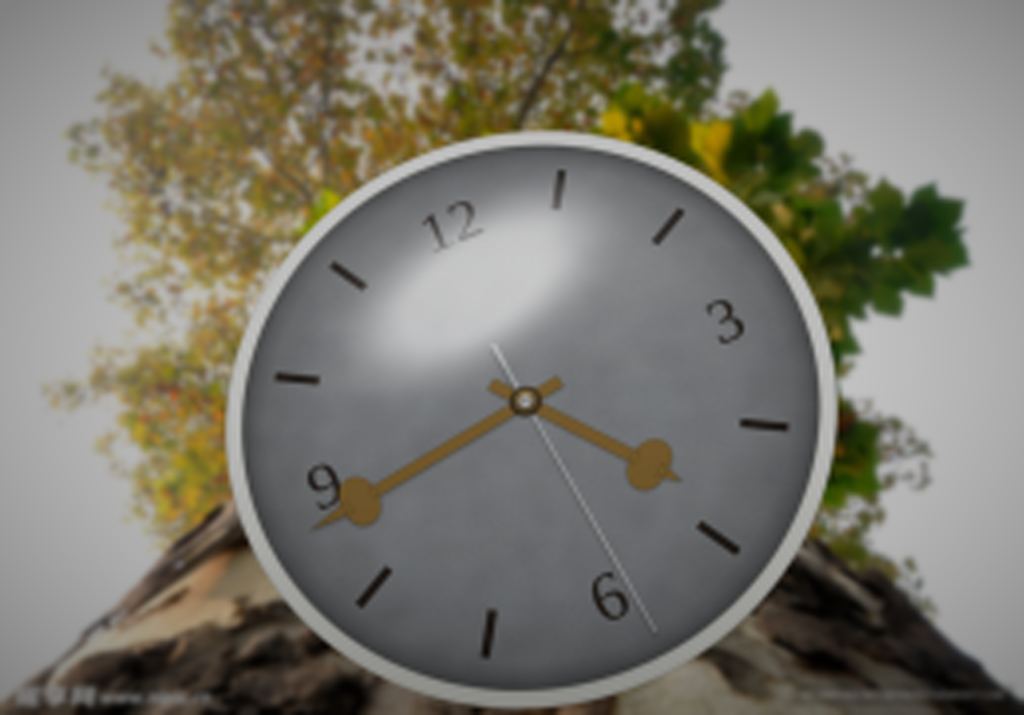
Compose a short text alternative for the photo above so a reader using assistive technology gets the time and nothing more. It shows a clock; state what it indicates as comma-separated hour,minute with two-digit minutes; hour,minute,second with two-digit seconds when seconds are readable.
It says 4,43,29
